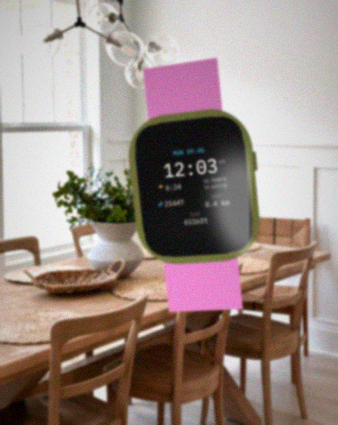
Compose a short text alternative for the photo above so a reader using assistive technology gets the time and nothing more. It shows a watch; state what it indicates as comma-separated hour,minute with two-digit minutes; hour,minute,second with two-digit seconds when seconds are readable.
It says 12,03
